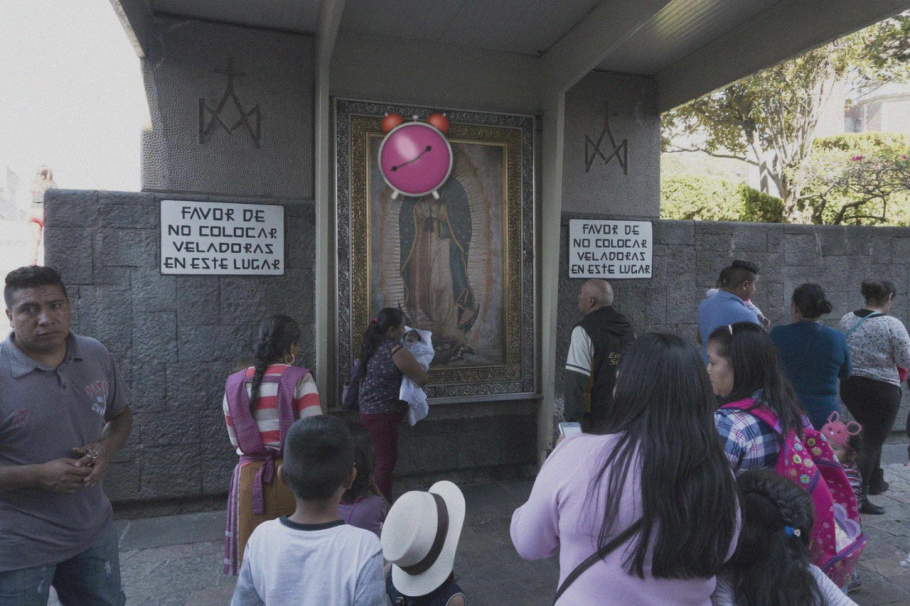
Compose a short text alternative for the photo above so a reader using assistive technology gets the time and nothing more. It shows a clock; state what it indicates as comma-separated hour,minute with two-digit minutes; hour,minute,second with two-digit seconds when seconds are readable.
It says 1,41
